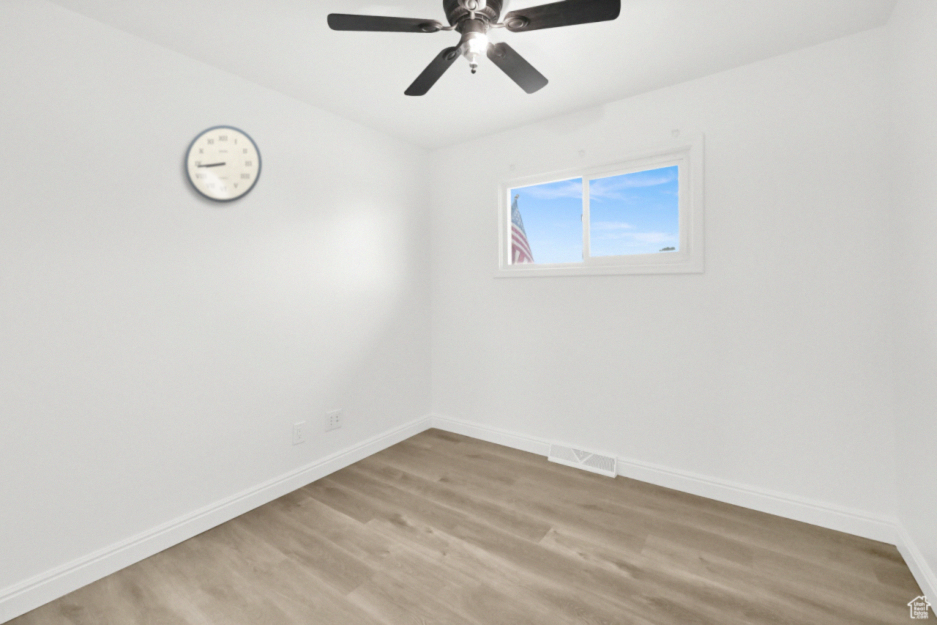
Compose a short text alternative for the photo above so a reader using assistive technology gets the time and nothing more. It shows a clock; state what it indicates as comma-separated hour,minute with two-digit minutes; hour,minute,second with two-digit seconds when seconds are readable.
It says 8,44
